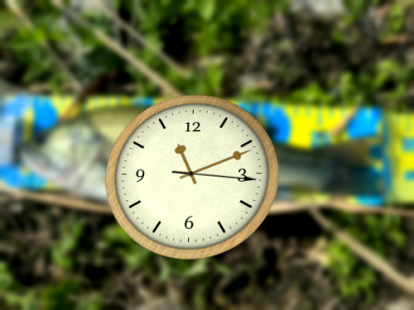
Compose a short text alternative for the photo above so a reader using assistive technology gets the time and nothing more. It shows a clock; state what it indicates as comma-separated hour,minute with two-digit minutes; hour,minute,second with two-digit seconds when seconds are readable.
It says 11,11,16
